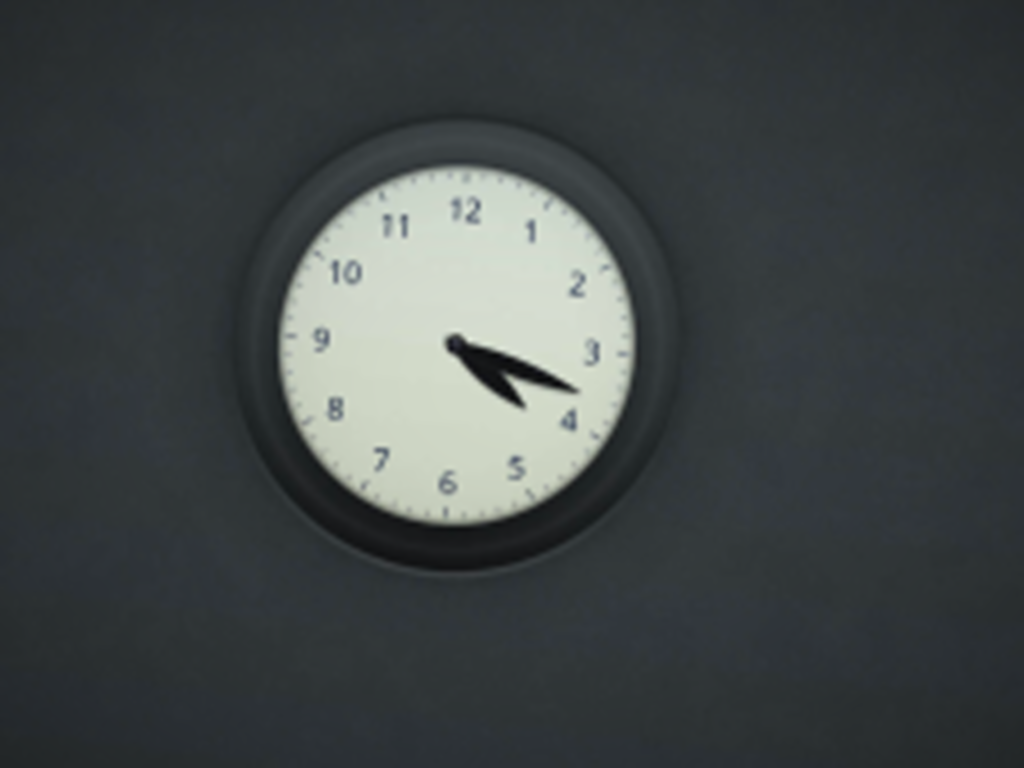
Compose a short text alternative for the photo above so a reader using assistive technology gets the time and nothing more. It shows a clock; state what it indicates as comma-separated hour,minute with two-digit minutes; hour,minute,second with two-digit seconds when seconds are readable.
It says 4,18
